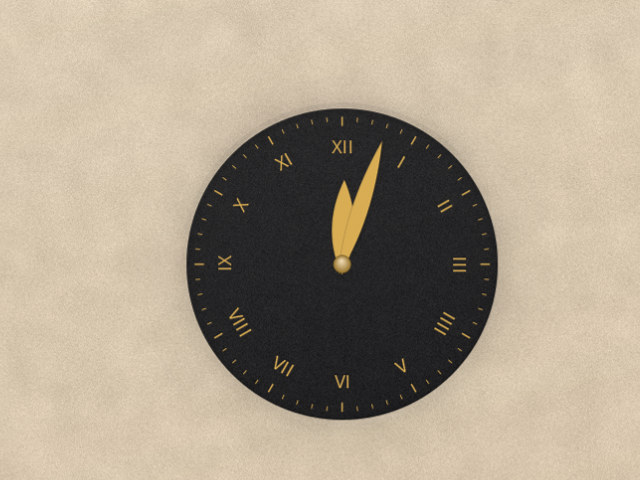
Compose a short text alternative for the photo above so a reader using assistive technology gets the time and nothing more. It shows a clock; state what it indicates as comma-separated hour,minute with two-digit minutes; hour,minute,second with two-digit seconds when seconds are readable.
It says 12,03
